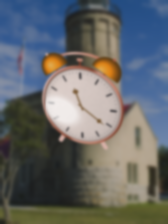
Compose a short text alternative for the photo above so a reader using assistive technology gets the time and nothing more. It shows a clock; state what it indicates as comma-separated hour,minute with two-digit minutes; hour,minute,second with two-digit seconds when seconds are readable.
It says 11,21
